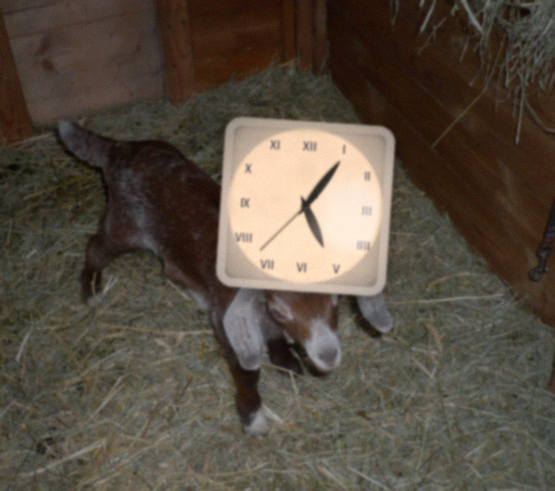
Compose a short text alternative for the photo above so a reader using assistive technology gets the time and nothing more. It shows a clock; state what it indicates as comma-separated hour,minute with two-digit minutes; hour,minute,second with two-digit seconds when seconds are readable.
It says 5,05,37
